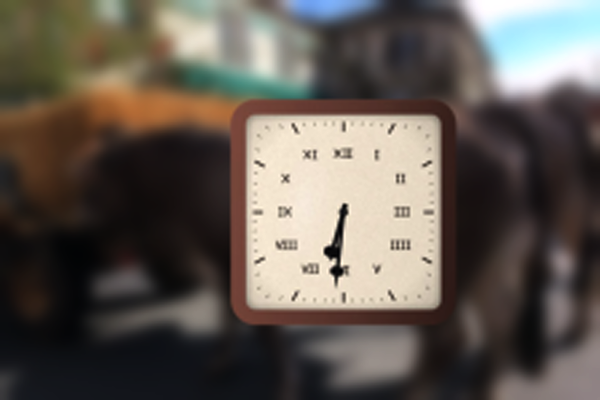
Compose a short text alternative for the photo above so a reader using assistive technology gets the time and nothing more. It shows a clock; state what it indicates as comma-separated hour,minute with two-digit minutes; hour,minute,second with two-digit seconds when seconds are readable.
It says 6,31
